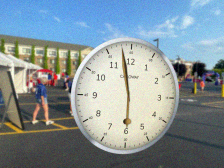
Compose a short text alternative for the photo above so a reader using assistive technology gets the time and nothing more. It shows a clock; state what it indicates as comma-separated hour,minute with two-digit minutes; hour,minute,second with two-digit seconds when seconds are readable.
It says 5,58
